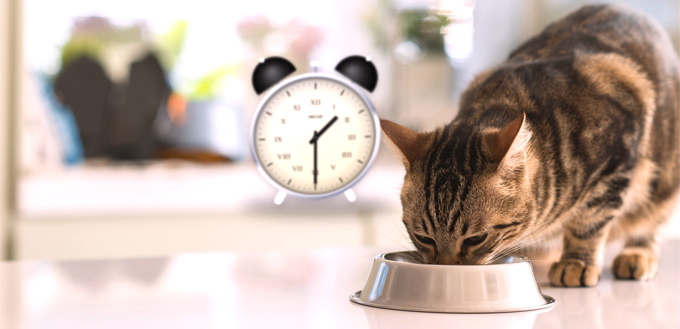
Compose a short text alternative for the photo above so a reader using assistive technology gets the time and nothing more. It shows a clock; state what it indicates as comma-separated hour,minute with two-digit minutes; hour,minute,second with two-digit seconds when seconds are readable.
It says 1,30
